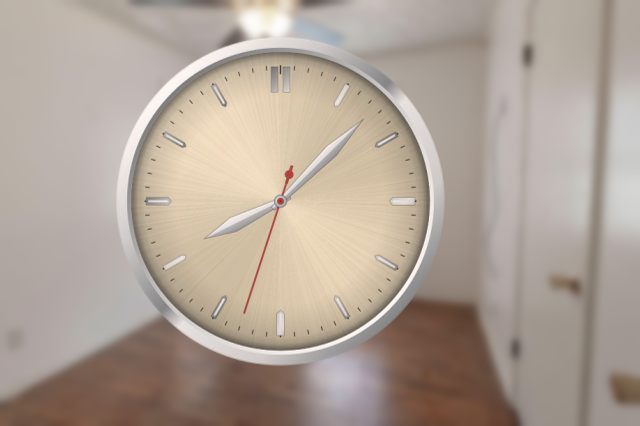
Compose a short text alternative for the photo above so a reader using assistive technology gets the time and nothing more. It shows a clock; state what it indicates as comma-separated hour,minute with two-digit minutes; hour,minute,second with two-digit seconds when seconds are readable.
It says 8,07,33
